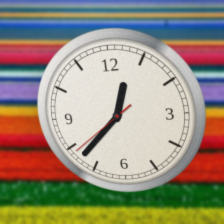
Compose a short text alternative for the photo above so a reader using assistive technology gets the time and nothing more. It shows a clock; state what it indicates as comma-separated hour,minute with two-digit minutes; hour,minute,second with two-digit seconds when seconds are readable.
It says 12,37,39
